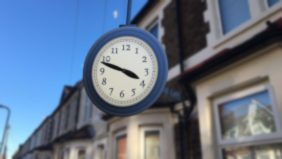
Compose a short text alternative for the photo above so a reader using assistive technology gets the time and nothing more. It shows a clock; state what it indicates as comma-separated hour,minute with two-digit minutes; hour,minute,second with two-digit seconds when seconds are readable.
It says 3,48
